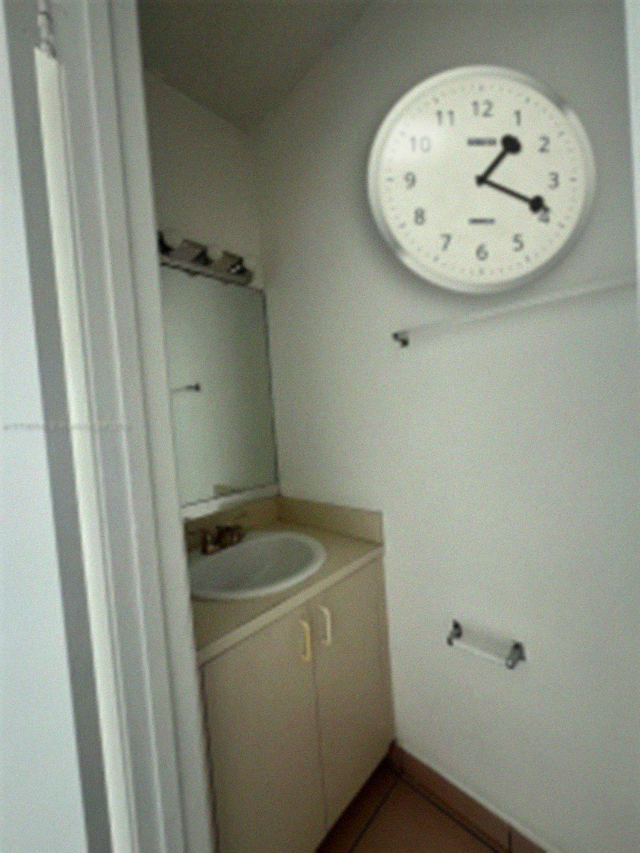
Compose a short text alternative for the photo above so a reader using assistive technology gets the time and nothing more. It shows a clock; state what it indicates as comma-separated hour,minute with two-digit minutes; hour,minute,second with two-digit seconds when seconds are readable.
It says 1,19
